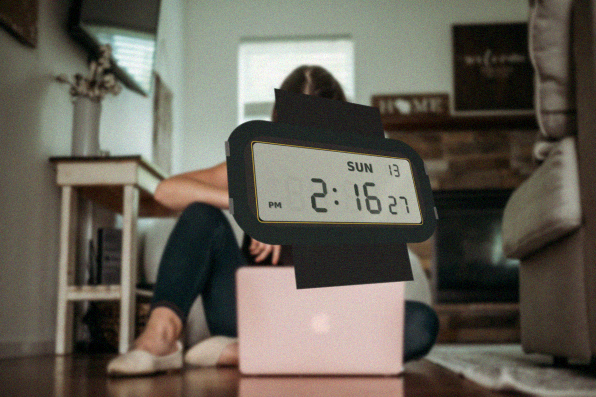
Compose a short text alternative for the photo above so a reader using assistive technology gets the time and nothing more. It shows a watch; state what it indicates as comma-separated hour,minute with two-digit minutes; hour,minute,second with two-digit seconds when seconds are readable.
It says 2,16,27
